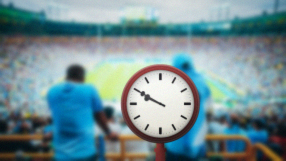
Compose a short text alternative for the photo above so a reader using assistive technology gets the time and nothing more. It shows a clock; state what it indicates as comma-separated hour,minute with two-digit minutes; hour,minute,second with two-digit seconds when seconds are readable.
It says 9,50
